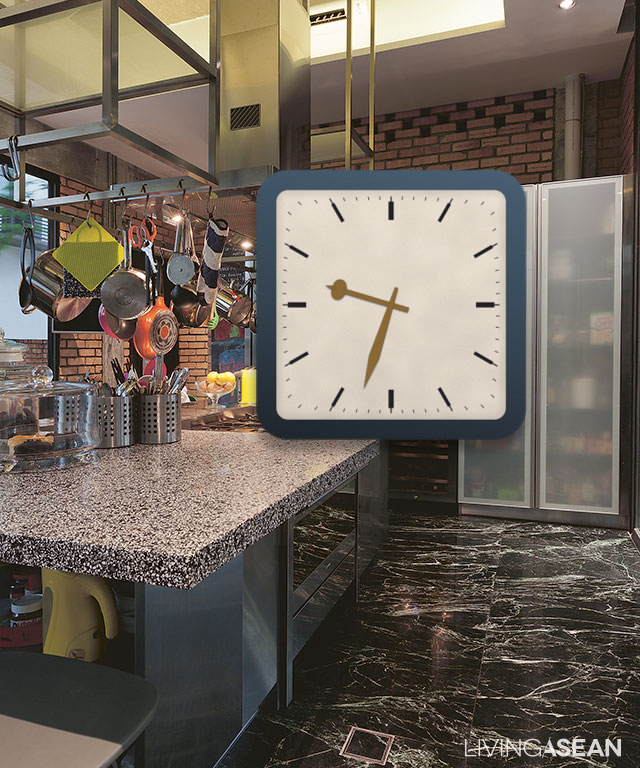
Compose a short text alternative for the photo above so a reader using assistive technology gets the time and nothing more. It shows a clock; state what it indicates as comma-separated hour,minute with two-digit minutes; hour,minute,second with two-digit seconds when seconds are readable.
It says 9,33
